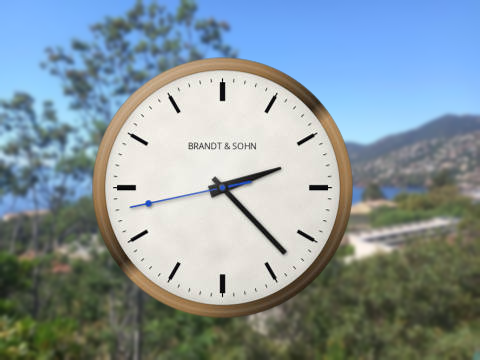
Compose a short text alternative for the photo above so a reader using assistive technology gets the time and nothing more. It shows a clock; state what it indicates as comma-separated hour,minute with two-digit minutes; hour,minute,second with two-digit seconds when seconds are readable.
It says 2,22,43
